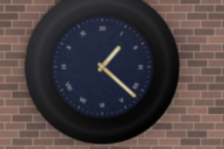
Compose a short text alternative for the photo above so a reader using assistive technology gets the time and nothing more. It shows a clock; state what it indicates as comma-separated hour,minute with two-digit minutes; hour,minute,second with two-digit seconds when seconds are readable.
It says 1,22
